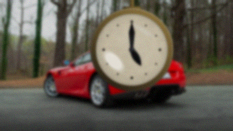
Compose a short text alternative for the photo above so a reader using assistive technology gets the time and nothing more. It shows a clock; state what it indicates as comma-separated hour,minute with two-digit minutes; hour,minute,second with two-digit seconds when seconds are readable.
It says 5,00
